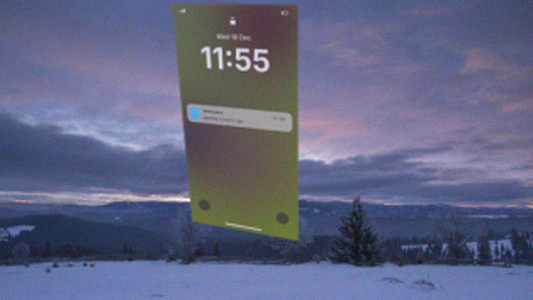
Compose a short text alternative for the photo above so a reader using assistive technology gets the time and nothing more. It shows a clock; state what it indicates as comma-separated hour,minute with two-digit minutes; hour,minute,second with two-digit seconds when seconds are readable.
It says 11,55
